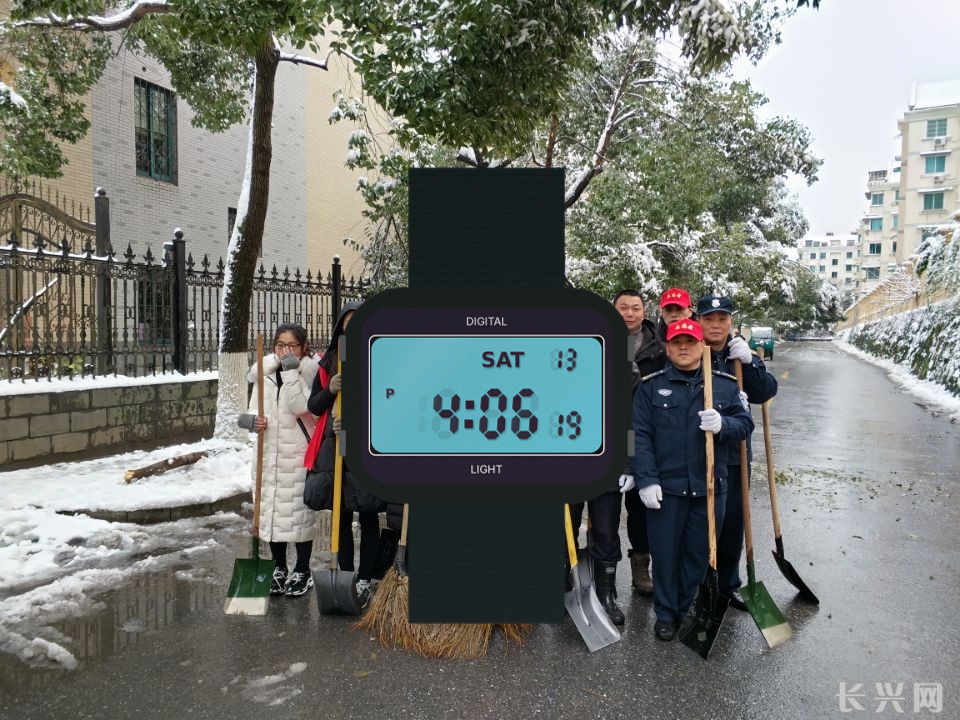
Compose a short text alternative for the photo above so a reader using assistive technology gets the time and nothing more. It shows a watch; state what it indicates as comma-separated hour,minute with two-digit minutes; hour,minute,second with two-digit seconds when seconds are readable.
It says 4,06,19
